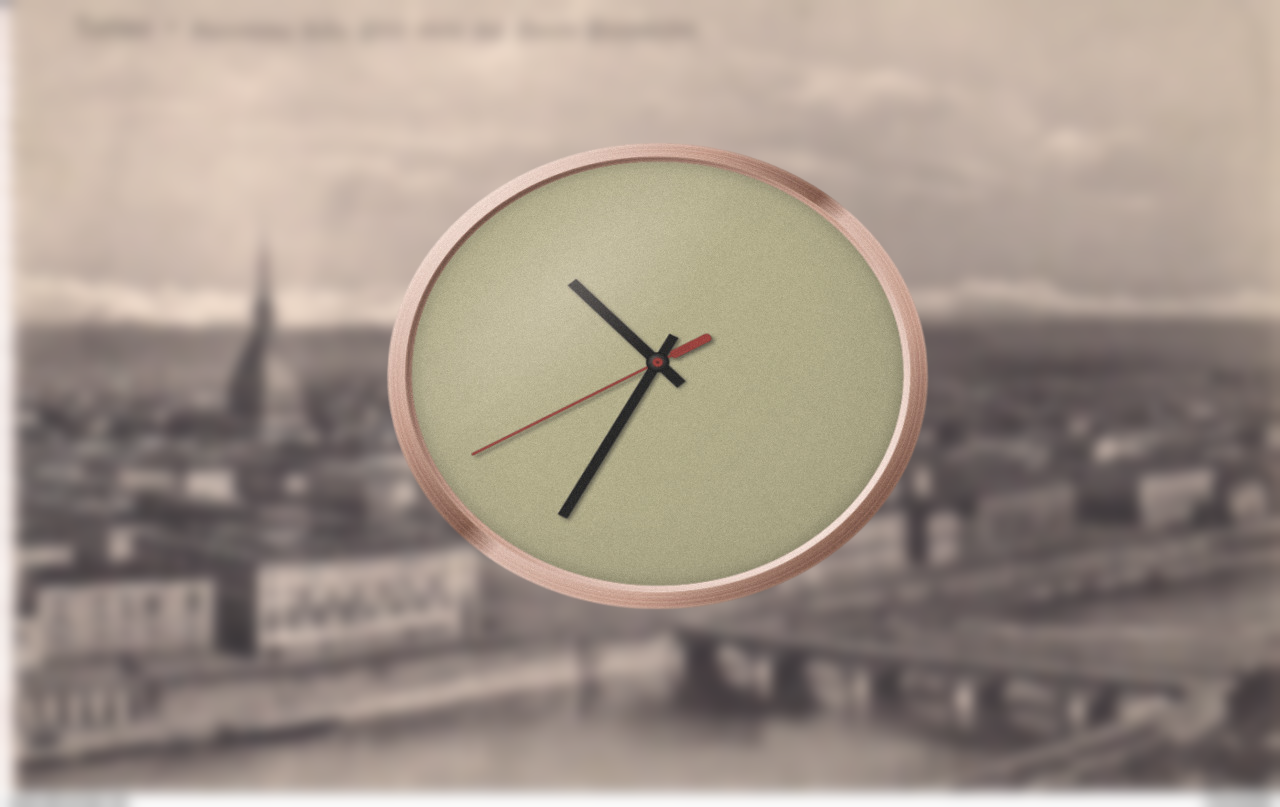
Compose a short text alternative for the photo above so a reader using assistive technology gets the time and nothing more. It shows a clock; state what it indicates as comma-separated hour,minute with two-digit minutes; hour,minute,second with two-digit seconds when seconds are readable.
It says 10,34,40
